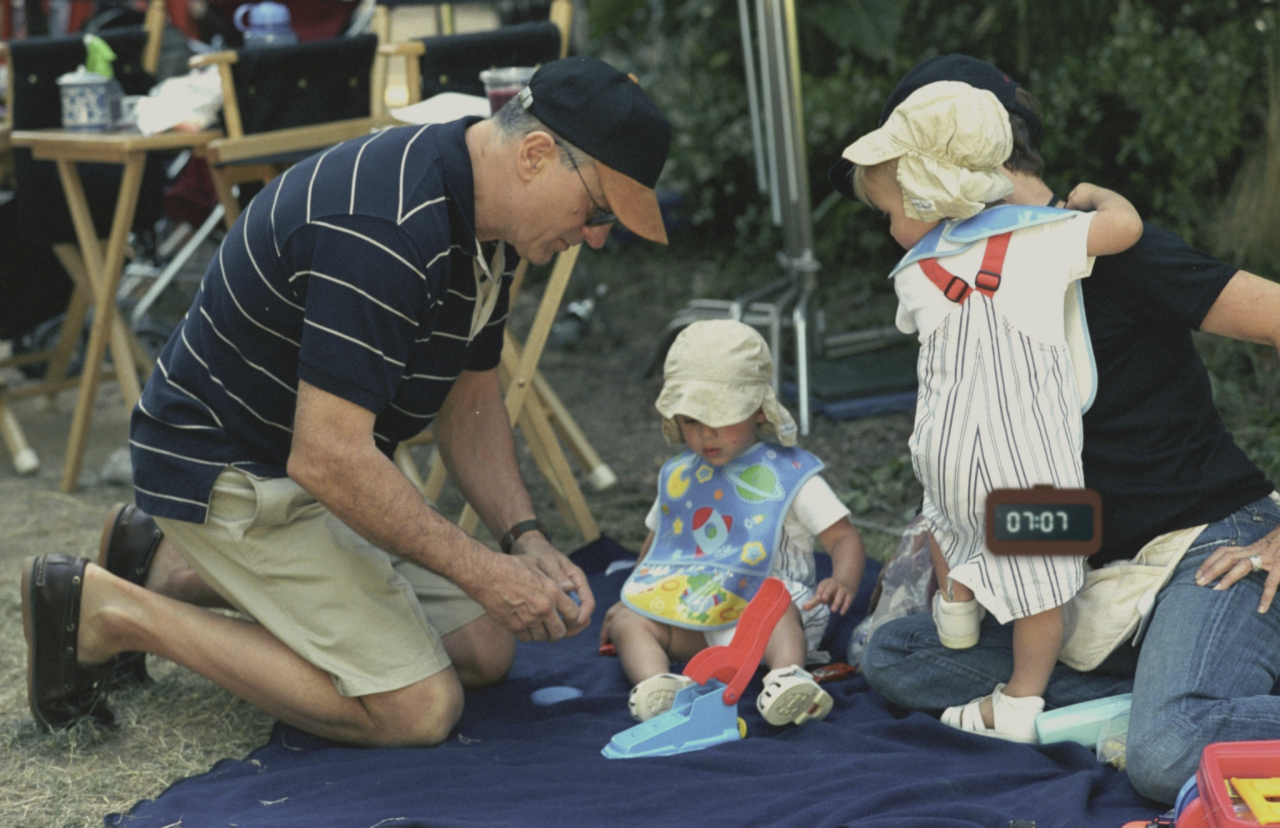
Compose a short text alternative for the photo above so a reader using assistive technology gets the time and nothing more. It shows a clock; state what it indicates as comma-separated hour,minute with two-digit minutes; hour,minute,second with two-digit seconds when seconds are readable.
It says 7,07
